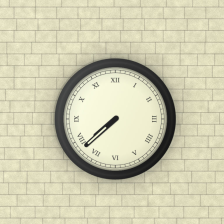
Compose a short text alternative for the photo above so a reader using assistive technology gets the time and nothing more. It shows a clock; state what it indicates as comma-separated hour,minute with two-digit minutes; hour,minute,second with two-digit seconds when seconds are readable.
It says 7,38
